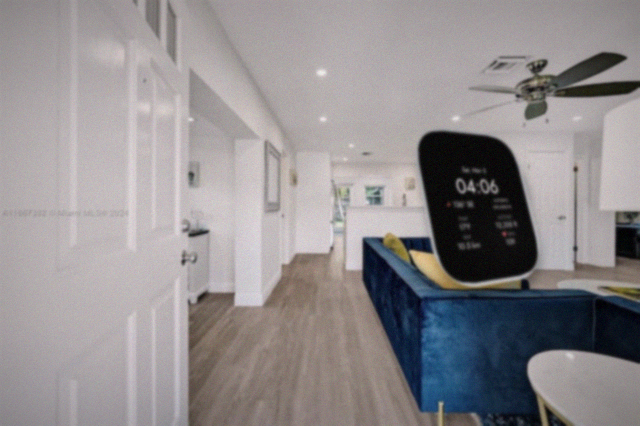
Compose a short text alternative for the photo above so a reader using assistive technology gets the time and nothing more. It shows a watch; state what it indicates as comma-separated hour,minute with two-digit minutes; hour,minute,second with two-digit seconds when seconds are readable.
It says 4,06
